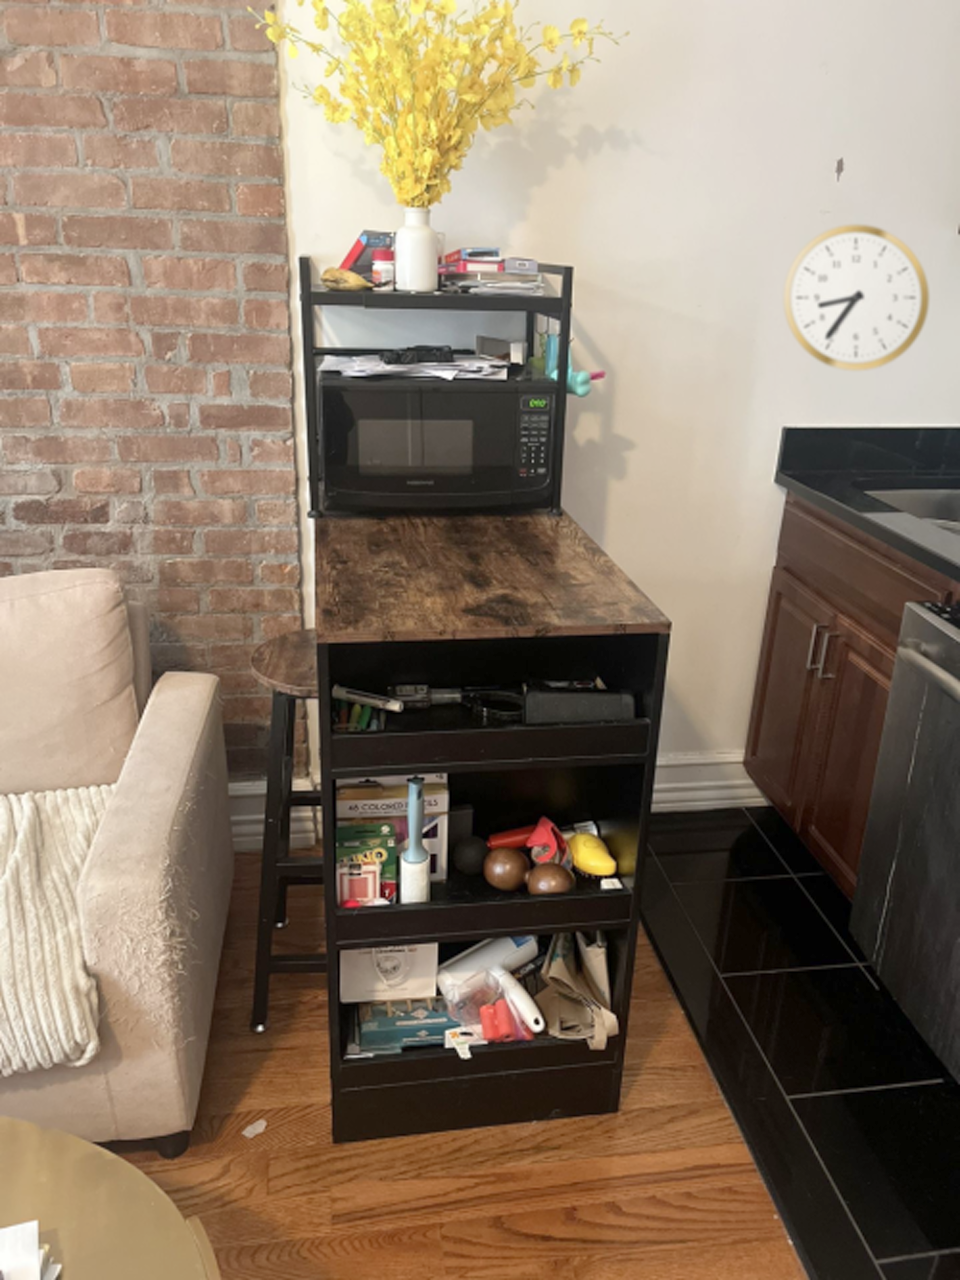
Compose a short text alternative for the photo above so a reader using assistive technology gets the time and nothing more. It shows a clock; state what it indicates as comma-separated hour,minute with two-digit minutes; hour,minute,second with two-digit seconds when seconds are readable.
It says 8,36
